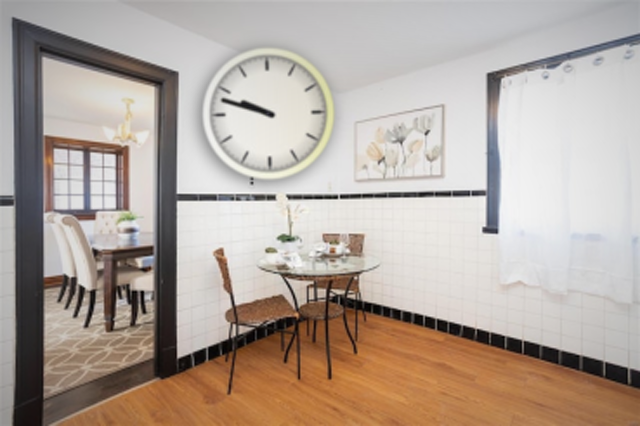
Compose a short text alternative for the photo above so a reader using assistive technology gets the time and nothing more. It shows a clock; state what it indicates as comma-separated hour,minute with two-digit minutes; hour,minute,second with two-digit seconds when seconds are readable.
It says 9,48
